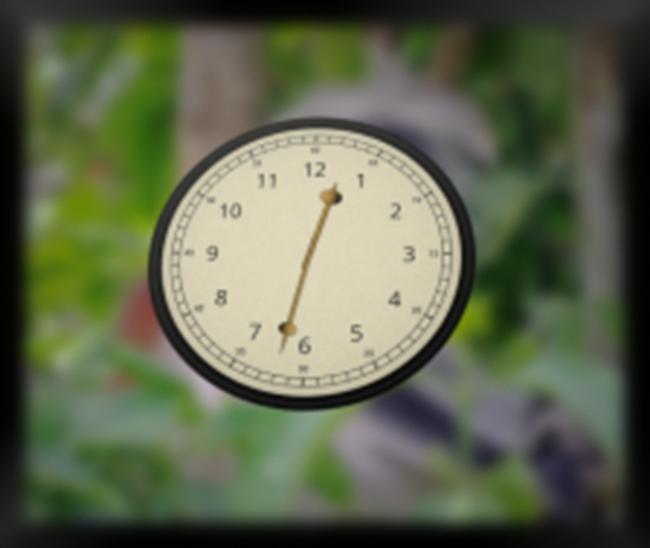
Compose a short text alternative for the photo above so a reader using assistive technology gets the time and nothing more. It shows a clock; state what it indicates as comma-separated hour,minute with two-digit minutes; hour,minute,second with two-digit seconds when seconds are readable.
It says 12,32
